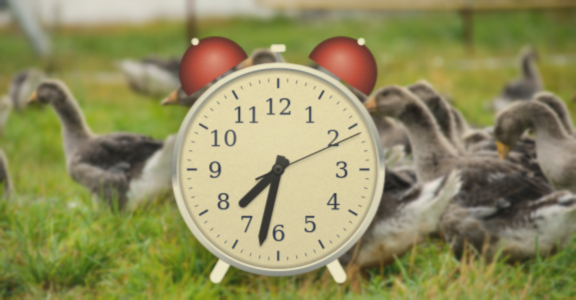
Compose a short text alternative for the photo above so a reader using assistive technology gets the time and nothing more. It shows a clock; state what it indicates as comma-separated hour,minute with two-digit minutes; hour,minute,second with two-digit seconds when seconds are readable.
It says 7,32,11
